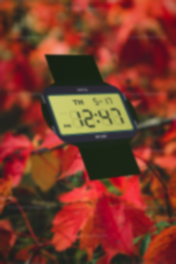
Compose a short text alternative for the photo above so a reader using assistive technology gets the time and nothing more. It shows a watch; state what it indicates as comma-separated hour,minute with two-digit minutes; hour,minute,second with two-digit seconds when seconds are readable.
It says 12,47
